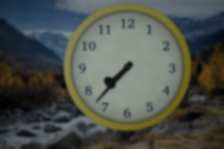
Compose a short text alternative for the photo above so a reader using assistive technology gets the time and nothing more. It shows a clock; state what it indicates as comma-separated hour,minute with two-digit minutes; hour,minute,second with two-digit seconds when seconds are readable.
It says 7,37
